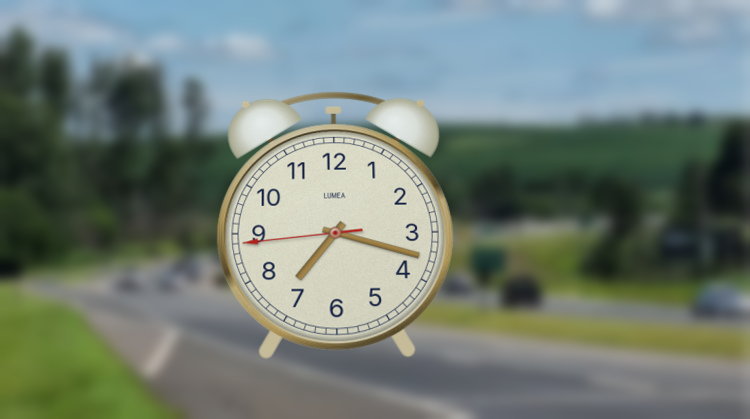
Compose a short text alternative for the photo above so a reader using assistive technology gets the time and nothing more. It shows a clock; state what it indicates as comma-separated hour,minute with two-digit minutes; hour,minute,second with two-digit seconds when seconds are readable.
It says 7,17,44
